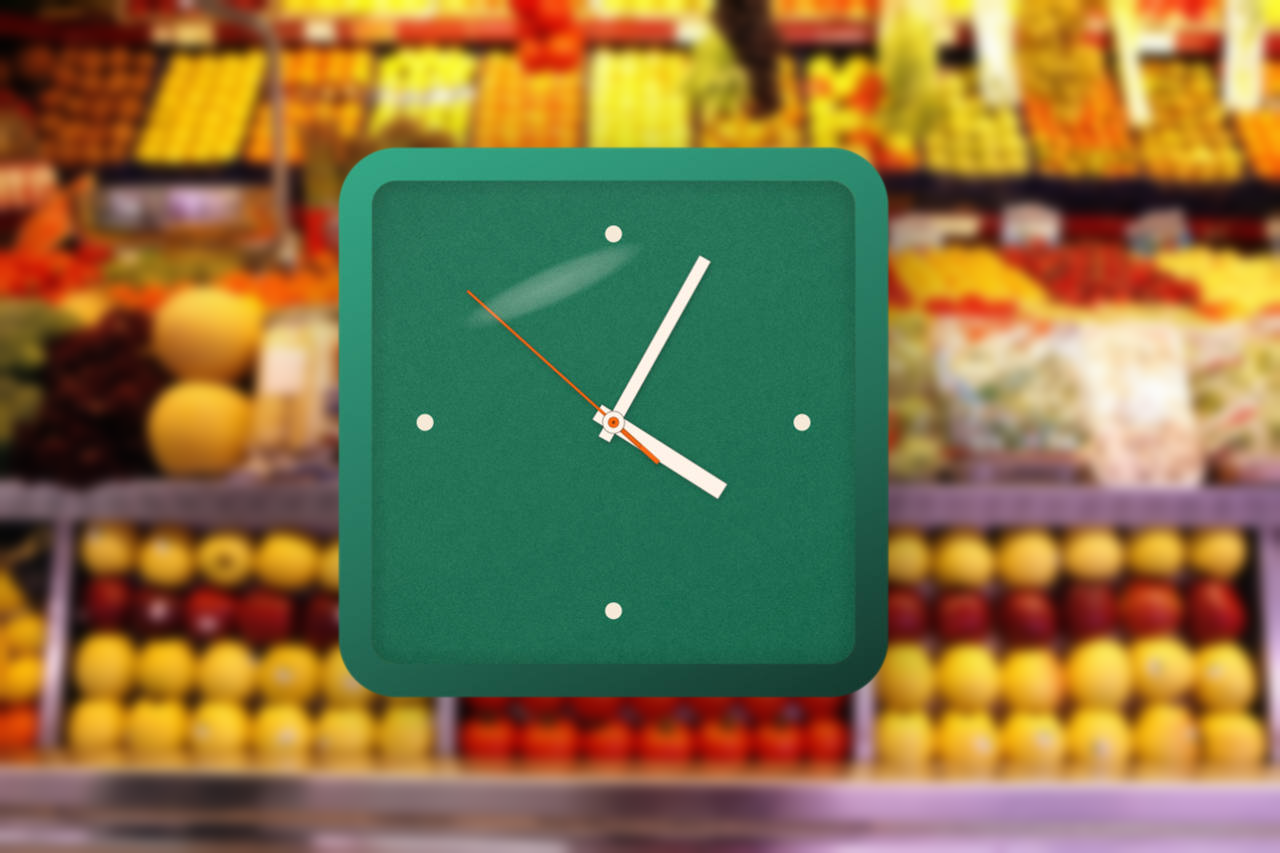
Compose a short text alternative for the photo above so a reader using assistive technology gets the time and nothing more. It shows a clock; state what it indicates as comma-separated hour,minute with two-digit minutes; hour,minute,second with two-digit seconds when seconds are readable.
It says 4,04,52
